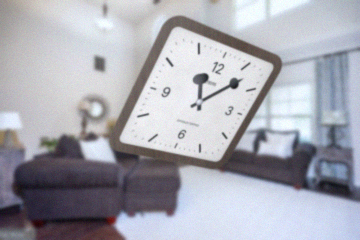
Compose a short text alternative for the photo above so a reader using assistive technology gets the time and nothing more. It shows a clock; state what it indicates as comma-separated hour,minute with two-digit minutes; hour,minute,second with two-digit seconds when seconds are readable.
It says 11,07
